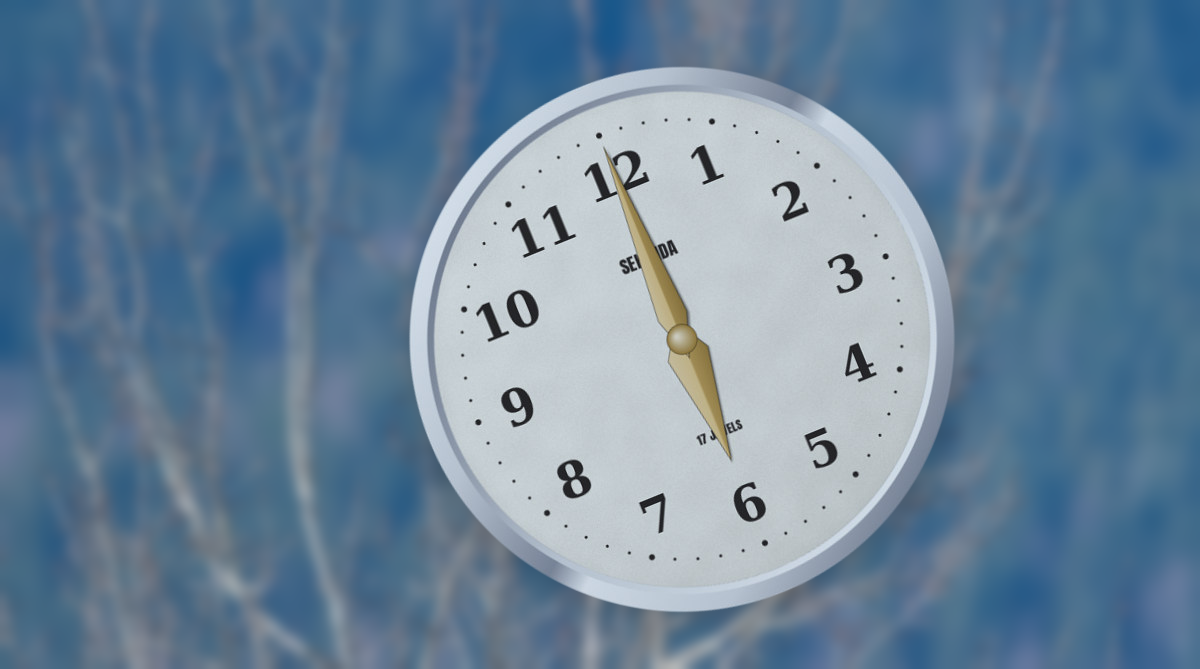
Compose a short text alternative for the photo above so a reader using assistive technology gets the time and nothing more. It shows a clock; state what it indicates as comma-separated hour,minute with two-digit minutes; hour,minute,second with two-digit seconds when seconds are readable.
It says 6,00
